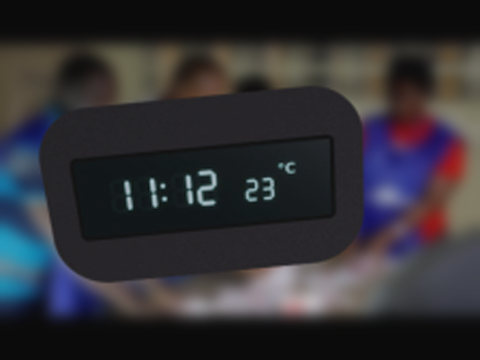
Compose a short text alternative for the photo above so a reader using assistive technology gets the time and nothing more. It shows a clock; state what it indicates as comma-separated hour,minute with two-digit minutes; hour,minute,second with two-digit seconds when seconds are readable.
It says 11,12
